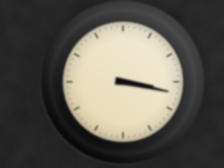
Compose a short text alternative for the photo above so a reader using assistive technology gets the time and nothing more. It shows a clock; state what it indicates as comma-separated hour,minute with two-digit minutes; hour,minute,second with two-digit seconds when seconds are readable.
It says 3,17
